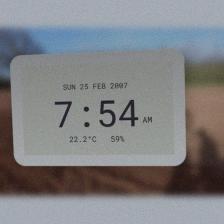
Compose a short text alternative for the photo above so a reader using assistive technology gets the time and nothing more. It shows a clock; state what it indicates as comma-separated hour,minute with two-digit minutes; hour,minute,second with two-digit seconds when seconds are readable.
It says 7,54
